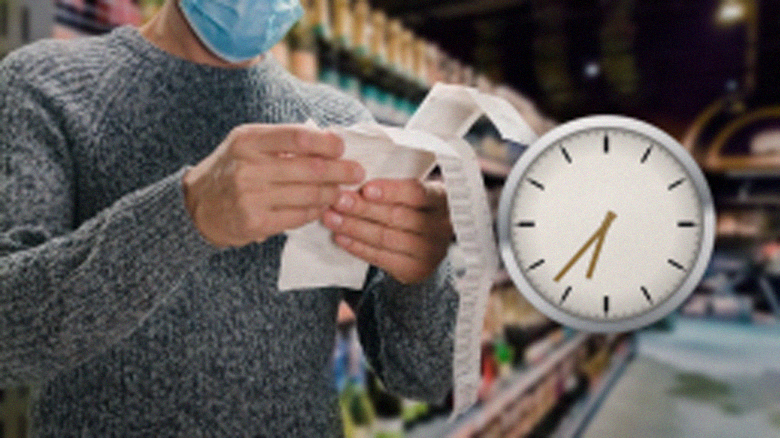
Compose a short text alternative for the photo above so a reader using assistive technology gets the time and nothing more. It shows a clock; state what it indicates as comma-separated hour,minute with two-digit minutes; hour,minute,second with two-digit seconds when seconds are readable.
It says 6,37
